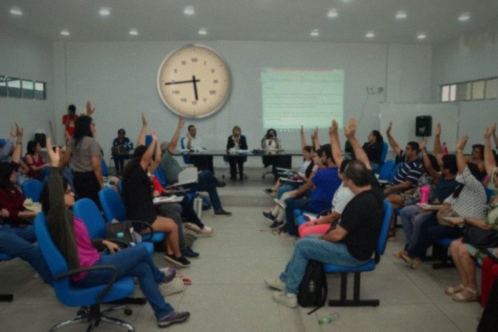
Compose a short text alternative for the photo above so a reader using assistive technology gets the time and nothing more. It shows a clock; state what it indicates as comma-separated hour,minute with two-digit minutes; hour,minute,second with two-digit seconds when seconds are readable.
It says 5,44
